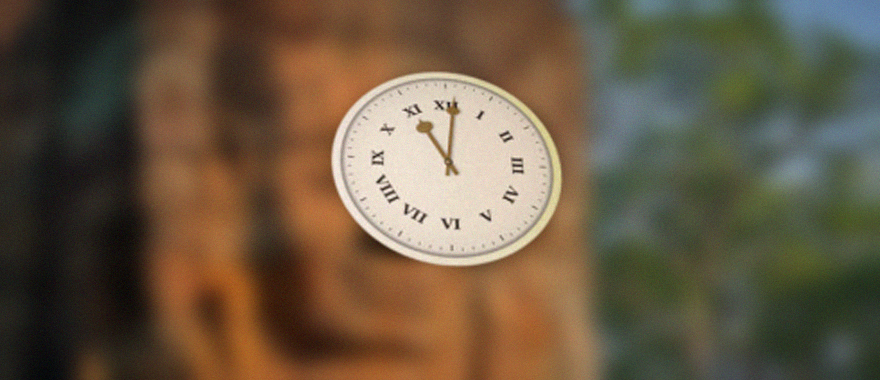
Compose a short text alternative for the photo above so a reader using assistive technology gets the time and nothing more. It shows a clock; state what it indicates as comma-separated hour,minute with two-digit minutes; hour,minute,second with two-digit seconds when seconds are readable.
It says 11,01
